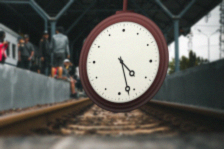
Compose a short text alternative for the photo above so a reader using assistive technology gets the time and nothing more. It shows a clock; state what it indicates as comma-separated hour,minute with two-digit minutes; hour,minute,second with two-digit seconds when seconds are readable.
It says 4,27
